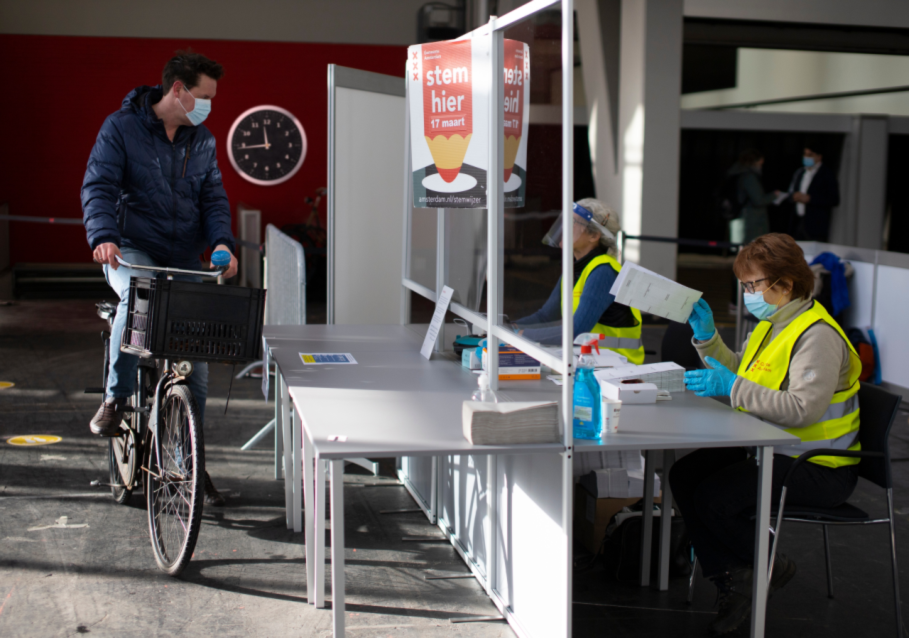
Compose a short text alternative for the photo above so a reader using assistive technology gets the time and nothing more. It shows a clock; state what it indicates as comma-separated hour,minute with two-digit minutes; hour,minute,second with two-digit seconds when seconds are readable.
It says 11,44
